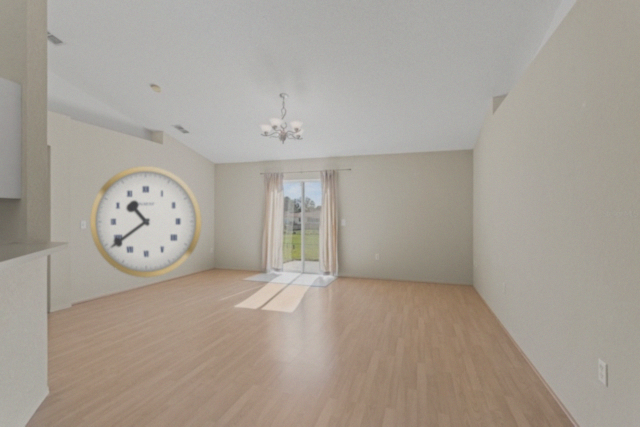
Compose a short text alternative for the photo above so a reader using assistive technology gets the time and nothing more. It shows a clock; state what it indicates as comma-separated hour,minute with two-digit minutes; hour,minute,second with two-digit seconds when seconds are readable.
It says 10,39
